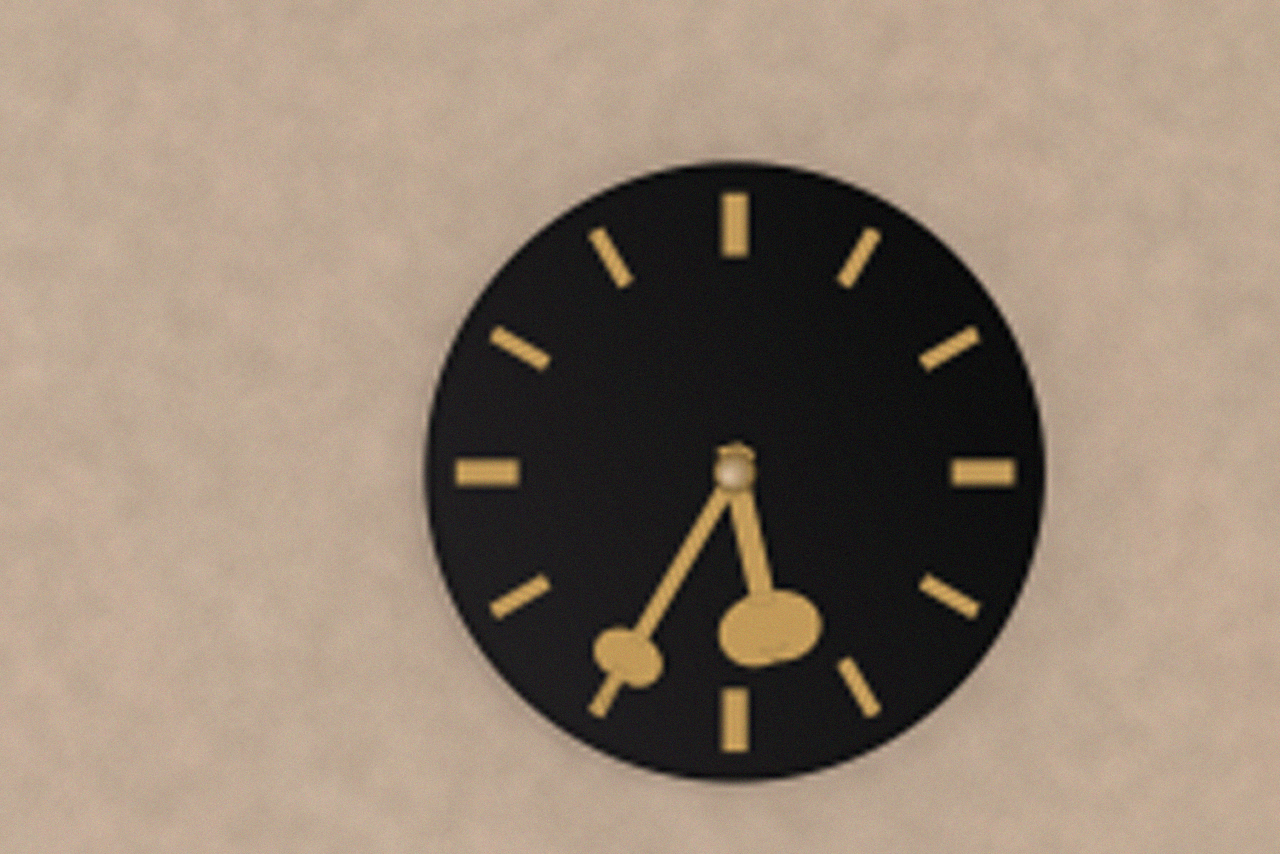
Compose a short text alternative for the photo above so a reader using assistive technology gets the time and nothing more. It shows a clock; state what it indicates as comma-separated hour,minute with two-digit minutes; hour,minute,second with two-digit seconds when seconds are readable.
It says 5,35
